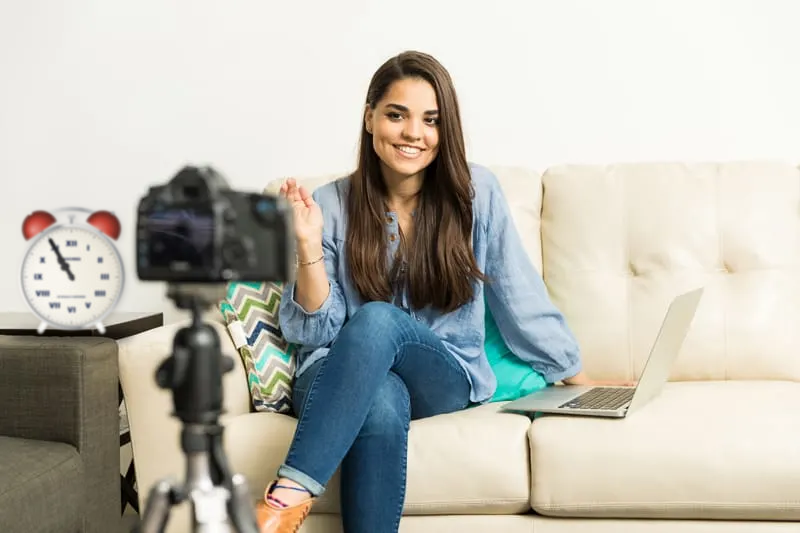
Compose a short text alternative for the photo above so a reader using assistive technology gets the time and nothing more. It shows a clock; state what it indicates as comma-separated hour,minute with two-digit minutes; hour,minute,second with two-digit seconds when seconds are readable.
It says 10,55
